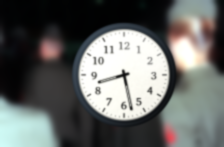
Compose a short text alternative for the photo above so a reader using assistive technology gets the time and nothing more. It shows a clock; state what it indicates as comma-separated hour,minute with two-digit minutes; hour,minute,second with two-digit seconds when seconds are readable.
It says 8,28
